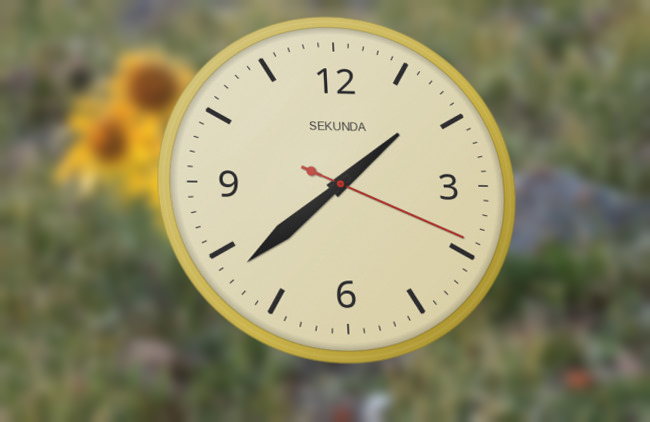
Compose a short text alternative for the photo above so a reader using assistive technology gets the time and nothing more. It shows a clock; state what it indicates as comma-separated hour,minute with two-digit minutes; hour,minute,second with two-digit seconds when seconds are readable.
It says 1,38,19
